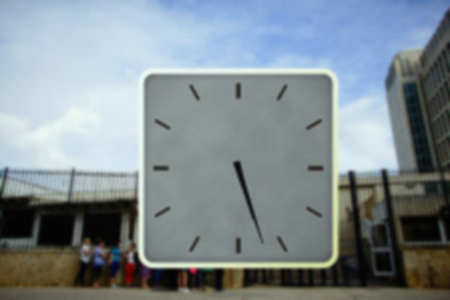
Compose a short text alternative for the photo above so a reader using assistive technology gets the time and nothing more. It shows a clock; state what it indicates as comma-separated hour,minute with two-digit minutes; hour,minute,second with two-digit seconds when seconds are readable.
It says 5,27
